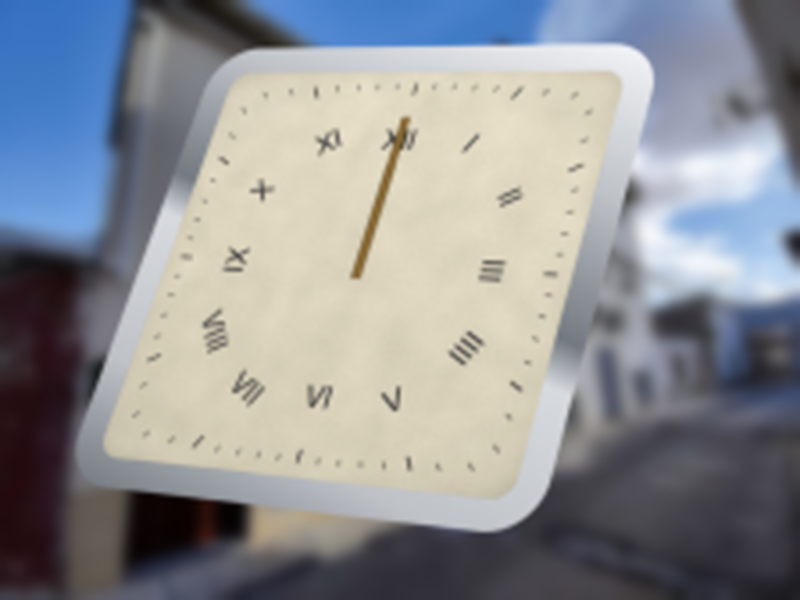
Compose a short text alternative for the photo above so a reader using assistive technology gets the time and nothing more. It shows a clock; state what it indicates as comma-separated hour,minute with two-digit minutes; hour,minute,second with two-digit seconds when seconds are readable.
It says 12,00
